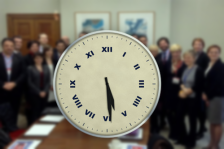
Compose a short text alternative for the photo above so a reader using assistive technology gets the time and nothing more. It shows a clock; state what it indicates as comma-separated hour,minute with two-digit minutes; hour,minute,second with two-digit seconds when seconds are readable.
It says 5,29
